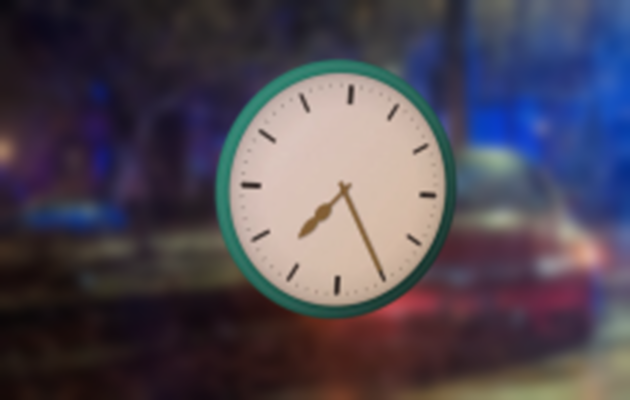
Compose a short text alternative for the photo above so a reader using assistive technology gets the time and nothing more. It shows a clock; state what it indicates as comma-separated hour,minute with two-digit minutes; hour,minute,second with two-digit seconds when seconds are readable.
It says 7,25
